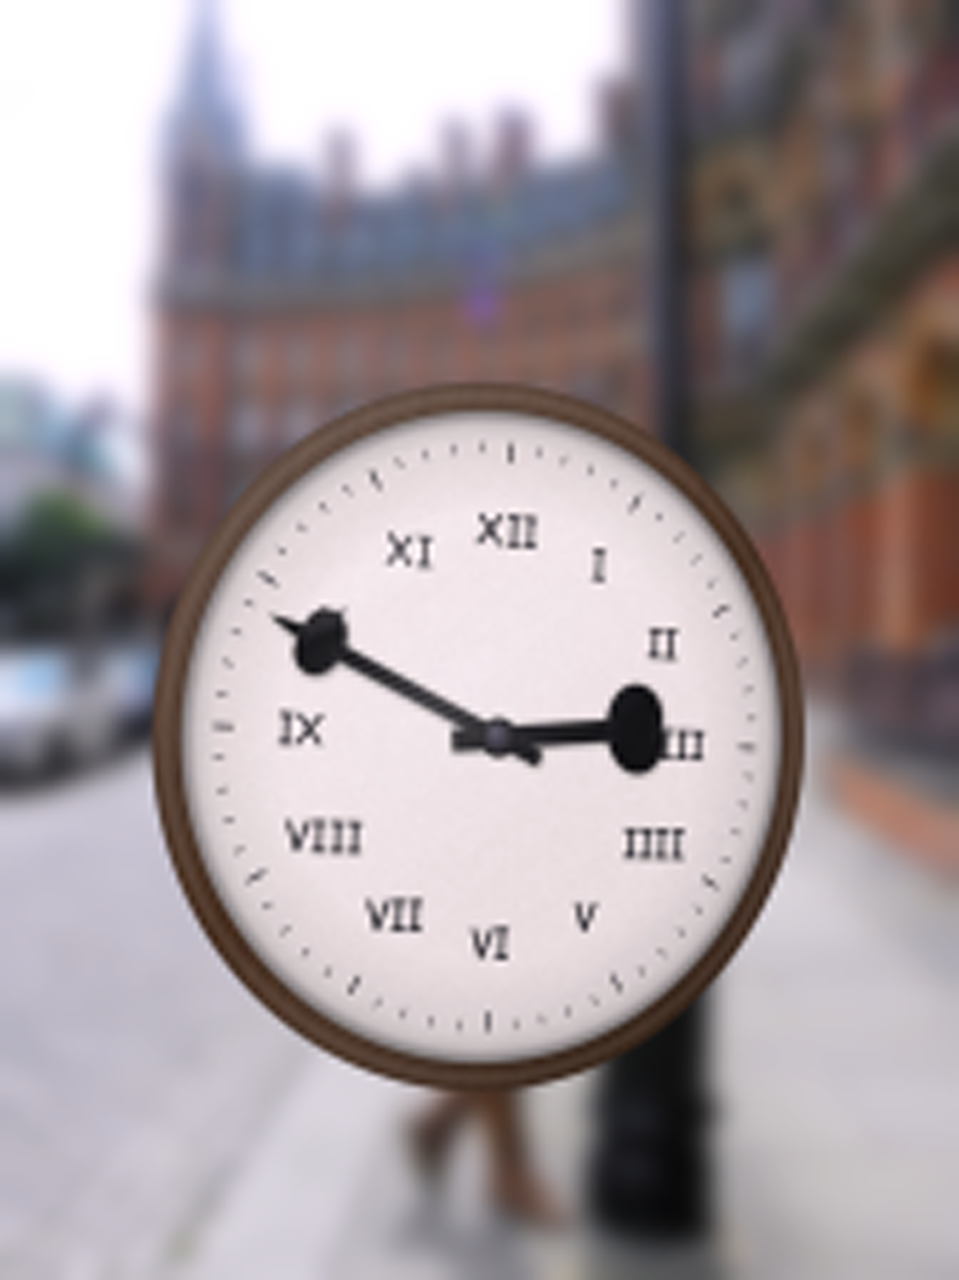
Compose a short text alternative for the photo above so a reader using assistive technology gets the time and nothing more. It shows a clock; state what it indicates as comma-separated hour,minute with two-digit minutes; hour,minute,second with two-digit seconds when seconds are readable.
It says 2,49
